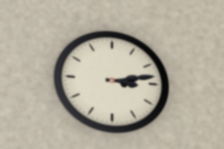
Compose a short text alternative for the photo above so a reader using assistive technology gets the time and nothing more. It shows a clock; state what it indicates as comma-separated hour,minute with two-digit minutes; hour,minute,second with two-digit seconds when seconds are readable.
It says 3,13
